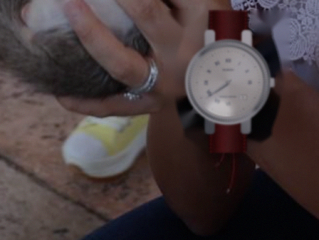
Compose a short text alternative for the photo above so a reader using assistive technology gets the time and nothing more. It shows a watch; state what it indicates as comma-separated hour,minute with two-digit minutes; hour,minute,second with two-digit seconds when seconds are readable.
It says 7,39
